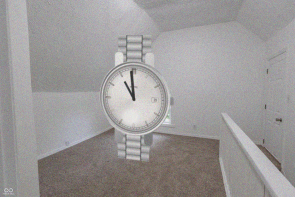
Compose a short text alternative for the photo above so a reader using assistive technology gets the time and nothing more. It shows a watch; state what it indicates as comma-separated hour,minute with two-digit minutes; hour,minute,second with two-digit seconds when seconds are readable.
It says 10,59
